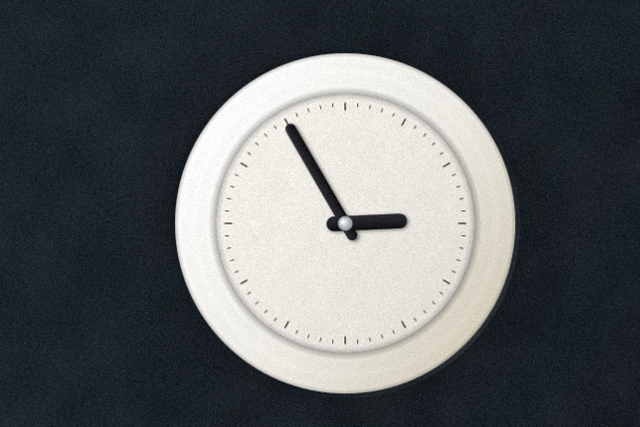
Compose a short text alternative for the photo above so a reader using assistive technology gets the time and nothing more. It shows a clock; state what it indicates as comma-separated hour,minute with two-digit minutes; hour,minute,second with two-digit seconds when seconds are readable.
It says 2,55
